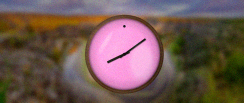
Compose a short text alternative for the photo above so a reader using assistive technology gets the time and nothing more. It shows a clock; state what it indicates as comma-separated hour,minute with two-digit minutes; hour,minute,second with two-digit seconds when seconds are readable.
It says 8,09
